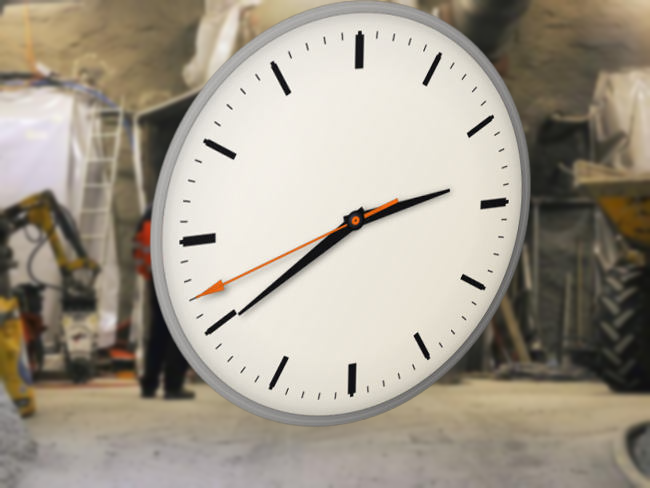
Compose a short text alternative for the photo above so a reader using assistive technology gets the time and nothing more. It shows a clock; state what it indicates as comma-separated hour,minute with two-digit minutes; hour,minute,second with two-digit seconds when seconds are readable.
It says 2,39,42
